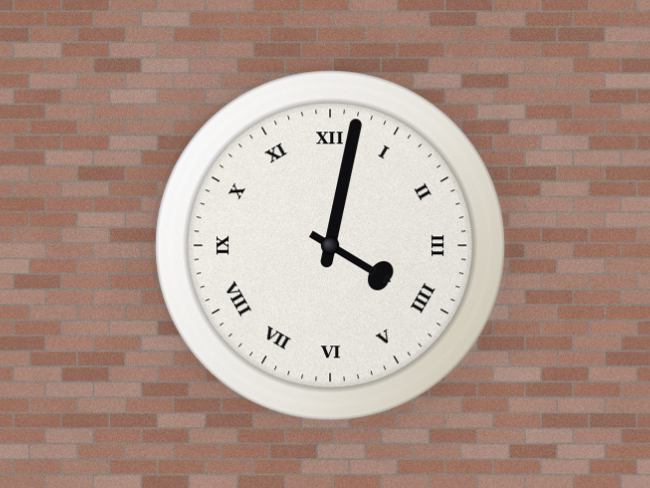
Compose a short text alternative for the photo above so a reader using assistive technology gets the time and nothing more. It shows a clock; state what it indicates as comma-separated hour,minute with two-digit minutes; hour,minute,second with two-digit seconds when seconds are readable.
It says 4,02
